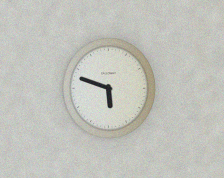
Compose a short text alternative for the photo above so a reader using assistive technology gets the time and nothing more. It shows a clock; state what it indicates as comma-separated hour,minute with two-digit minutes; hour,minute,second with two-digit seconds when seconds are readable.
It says 5,48
